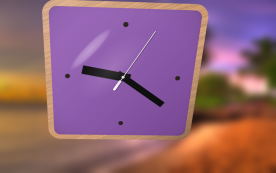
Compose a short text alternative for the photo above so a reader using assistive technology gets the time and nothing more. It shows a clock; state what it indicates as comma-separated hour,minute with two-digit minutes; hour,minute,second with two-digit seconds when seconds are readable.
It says 9,21,05
